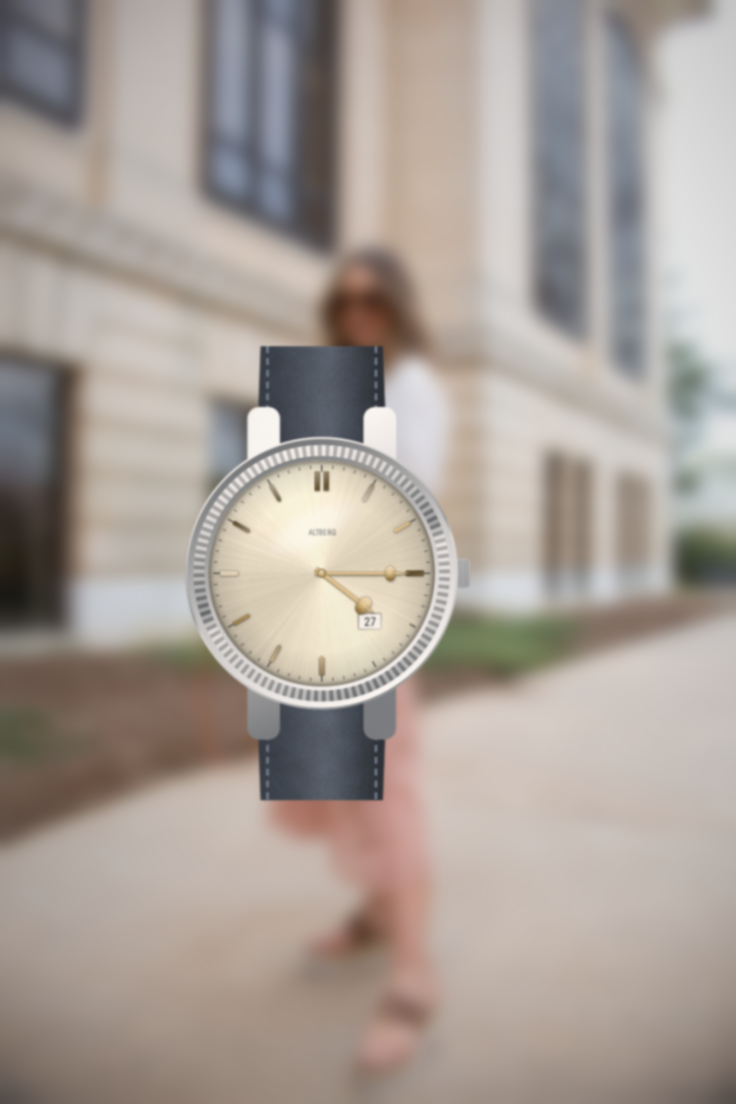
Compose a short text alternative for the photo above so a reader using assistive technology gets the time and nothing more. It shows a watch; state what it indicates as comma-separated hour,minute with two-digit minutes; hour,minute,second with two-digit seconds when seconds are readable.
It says 4,15
